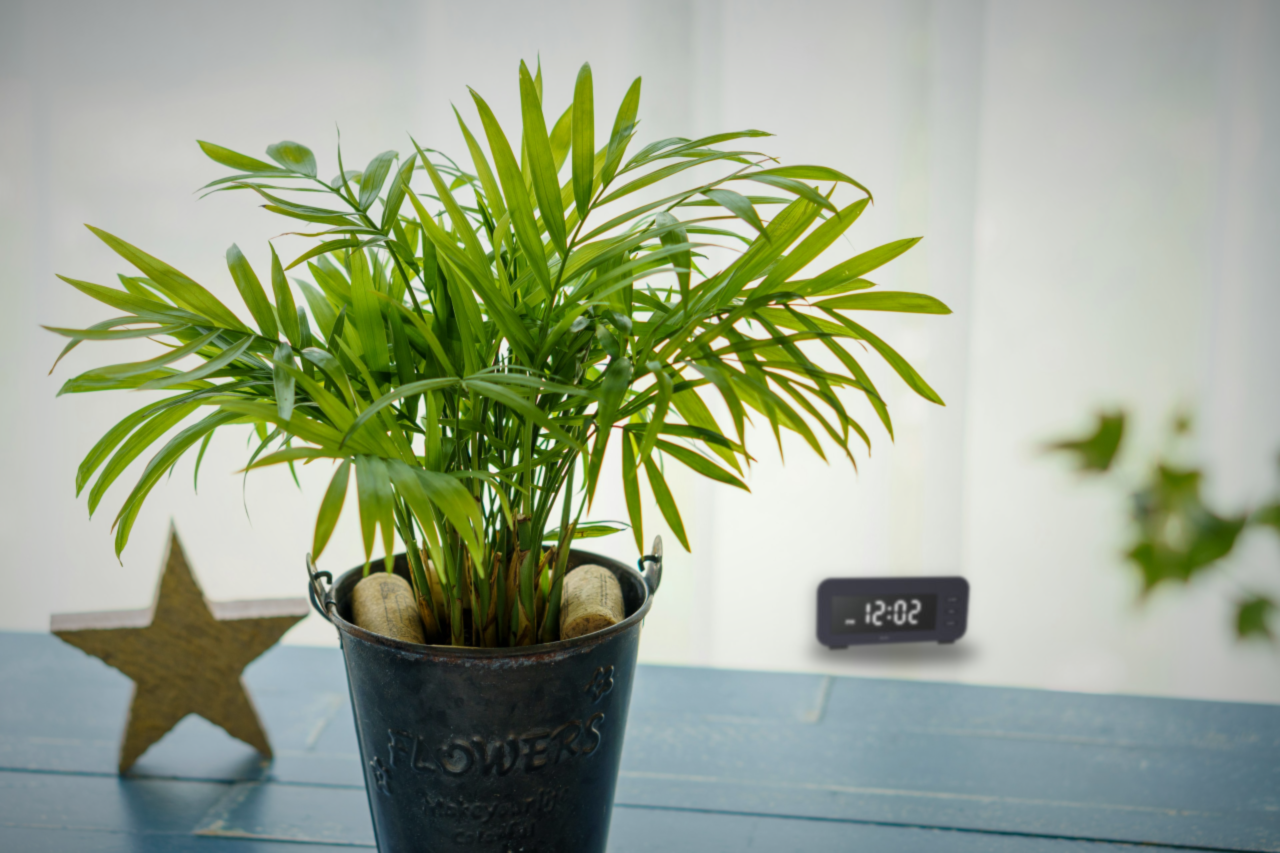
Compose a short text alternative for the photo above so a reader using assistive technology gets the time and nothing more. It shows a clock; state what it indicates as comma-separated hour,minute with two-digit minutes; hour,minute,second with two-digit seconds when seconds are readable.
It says 12,02
